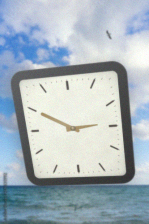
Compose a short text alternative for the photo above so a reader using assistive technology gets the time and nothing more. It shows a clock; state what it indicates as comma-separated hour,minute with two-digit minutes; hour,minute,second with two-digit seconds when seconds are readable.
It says 2,50
